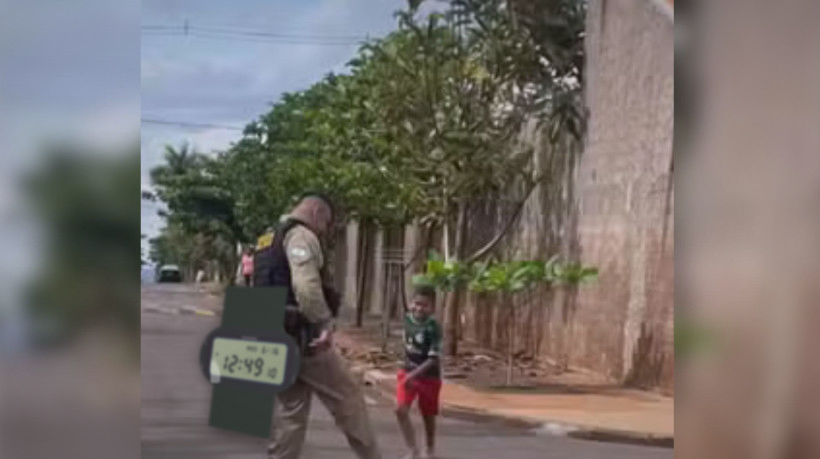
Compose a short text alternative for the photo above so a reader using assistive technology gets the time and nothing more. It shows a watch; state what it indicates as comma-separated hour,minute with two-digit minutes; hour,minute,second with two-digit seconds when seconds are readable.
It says 12,49
